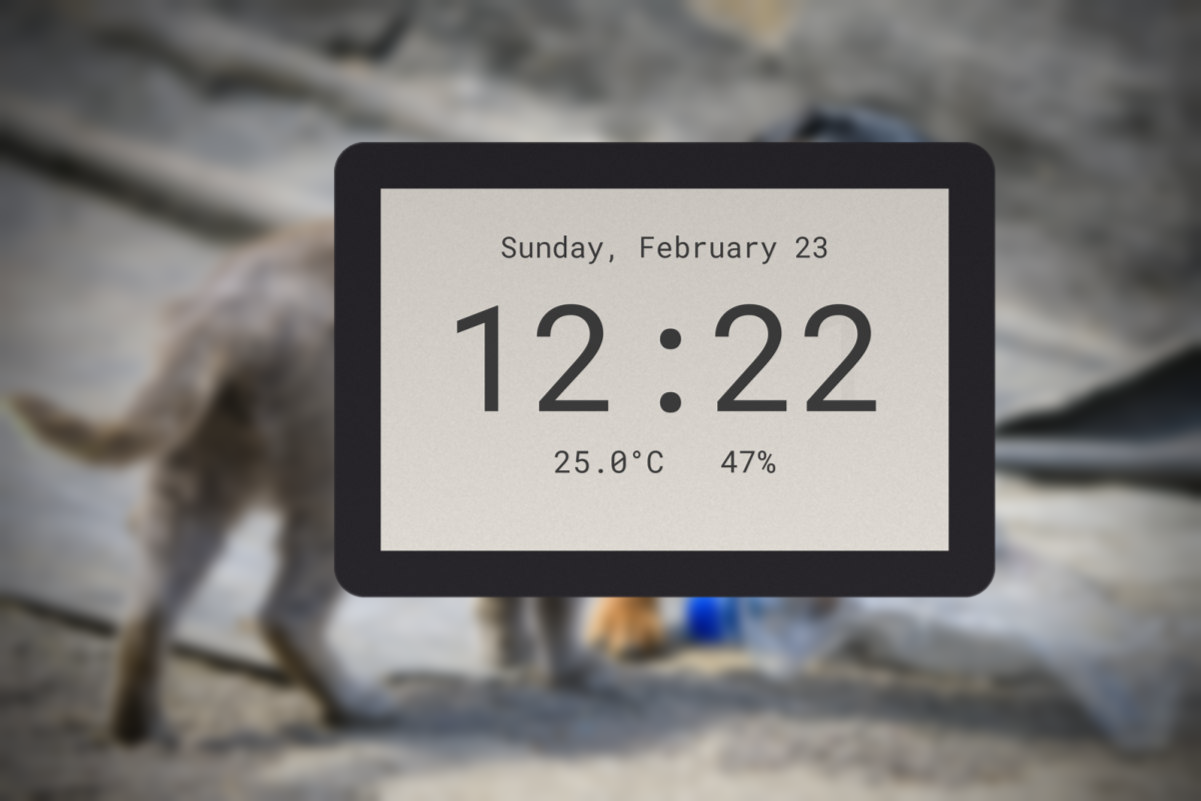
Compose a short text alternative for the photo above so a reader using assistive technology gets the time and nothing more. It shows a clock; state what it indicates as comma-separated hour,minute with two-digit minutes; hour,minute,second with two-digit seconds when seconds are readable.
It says 12,22
